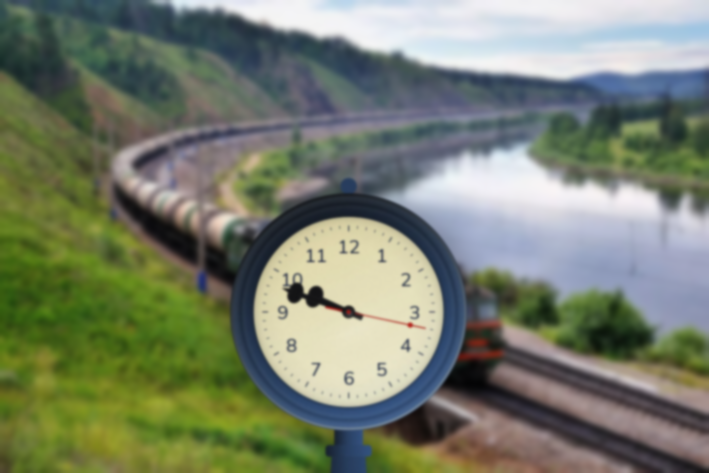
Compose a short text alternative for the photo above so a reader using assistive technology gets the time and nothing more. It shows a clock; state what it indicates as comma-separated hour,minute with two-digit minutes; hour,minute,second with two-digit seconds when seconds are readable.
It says 9,48,17
